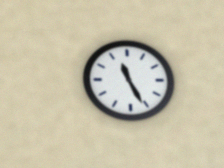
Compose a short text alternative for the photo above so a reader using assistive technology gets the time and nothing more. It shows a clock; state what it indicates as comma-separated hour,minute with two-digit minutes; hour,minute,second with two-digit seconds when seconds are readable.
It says 11,26
